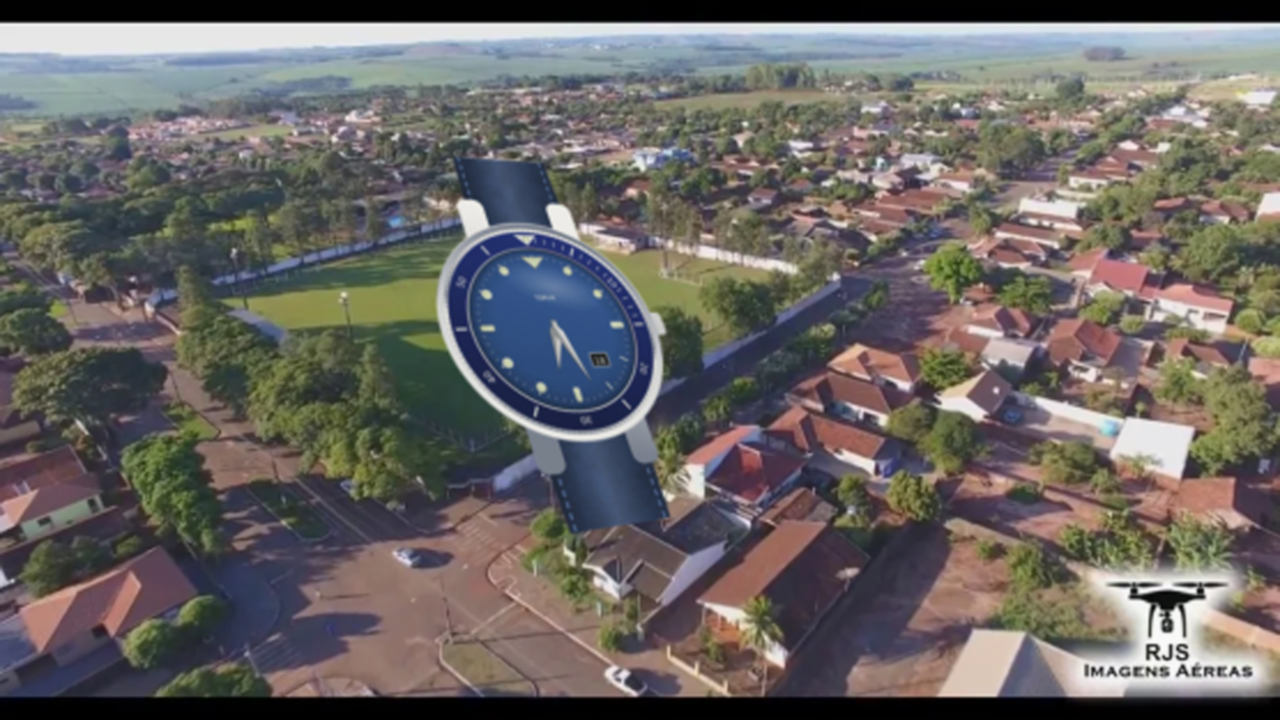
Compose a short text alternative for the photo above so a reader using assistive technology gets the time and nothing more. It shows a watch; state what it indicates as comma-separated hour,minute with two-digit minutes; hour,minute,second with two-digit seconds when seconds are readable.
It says 6,27
